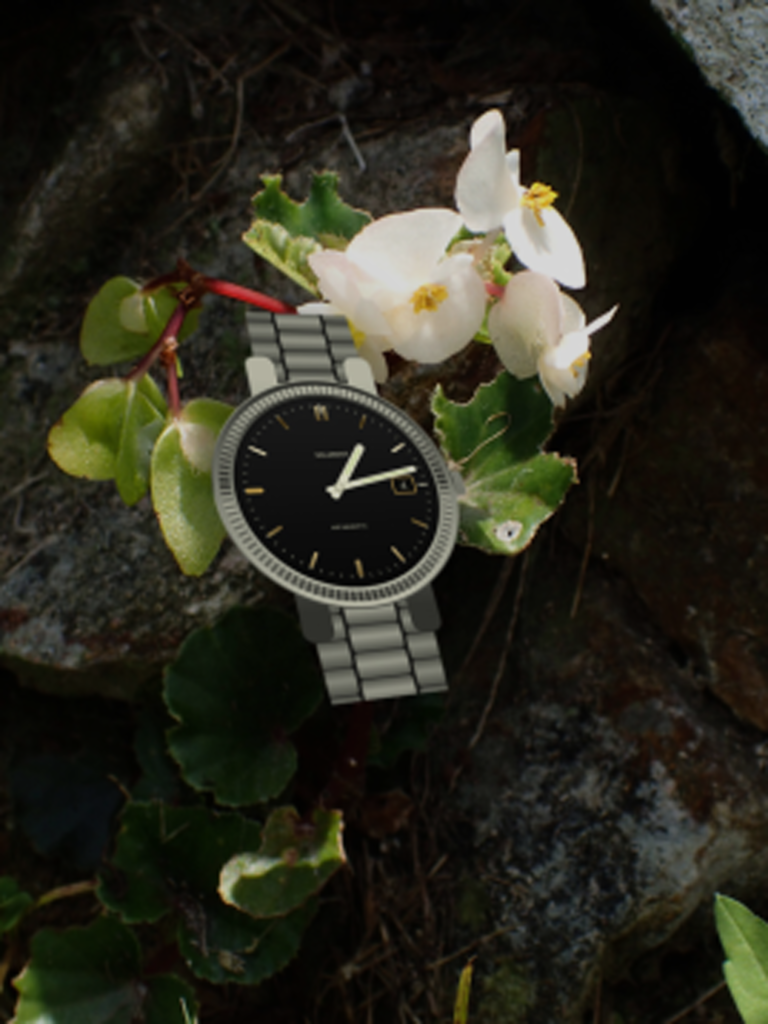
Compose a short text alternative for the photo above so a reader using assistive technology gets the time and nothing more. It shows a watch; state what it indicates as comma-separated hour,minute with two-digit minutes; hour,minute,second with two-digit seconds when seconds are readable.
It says 1,13
